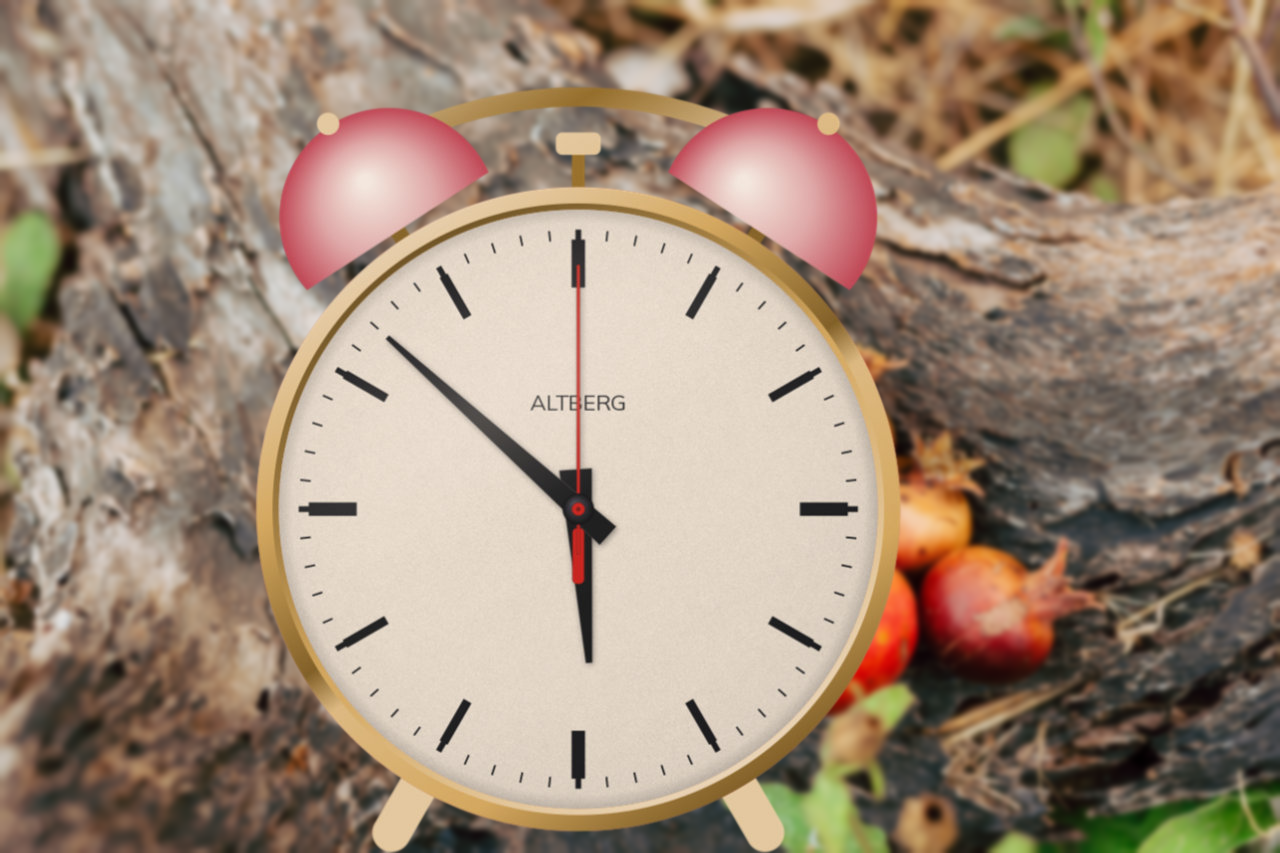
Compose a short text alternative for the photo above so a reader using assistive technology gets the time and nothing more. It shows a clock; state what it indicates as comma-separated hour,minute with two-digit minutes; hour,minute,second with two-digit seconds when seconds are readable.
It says 5,52,00
